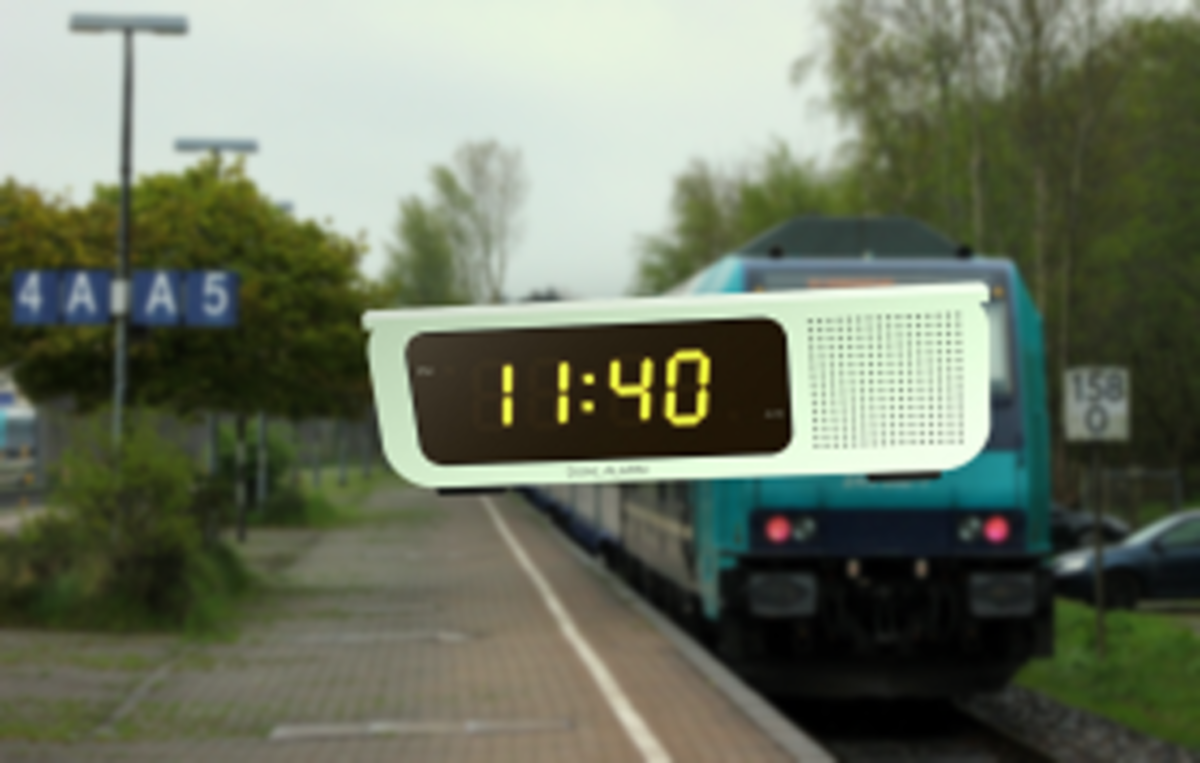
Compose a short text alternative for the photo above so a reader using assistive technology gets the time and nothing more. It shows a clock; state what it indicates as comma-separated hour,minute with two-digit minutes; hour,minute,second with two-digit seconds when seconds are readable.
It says 11,40
